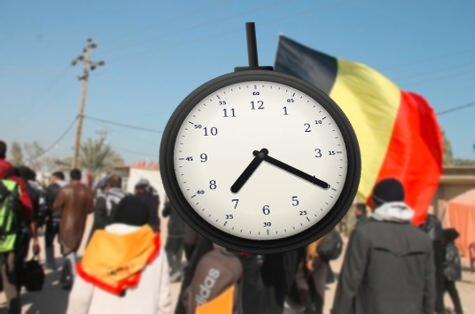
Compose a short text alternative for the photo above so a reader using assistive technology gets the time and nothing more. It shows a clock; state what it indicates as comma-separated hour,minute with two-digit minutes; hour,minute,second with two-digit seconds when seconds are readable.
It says 7,20
